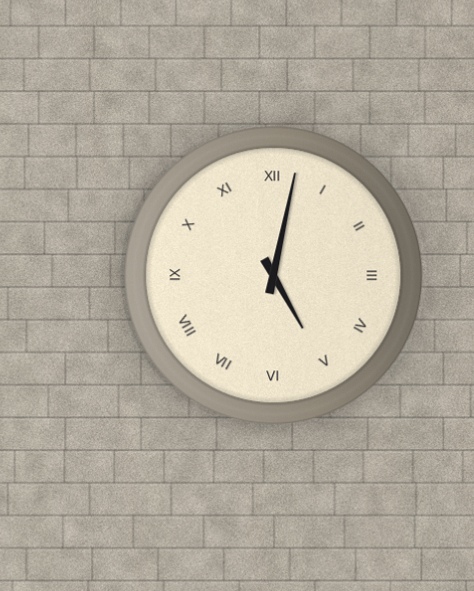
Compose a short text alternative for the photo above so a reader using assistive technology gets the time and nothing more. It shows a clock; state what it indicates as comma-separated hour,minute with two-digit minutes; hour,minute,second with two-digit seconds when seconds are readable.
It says 5,02
